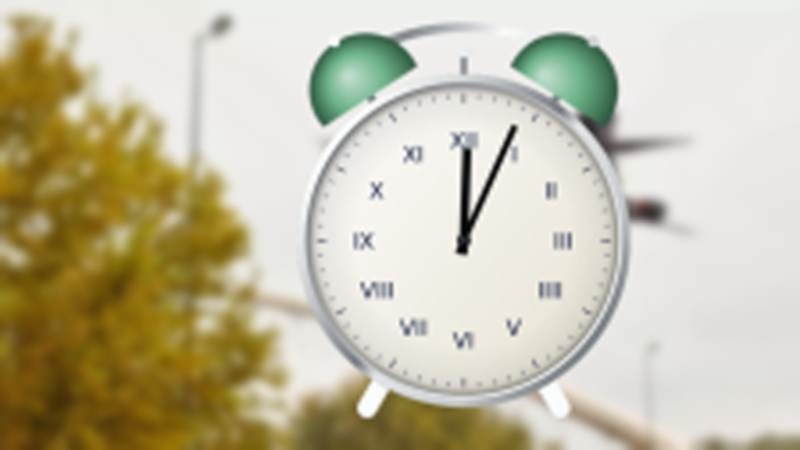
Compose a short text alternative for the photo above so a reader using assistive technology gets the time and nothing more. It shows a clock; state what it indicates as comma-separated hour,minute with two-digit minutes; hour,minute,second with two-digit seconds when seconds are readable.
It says 12,04
